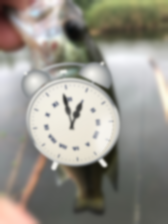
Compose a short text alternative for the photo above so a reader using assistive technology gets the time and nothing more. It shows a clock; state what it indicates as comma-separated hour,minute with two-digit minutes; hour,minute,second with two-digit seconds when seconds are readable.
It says 12,59
